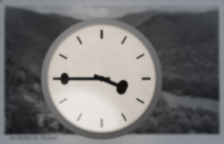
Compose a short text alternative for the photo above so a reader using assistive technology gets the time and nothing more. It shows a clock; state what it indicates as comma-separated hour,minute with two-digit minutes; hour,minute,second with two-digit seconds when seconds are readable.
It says 3,45
